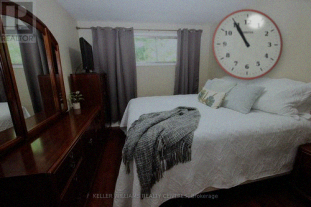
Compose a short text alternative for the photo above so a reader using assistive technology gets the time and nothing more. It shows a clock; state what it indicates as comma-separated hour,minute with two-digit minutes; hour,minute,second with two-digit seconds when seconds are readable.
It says 10,55
